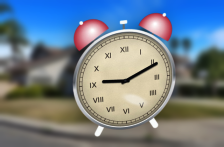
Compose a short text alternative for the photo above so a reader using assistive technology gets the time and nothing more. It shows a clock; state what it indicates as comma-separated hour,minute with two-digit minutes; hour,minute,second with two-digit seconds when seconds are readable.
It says 9,11
